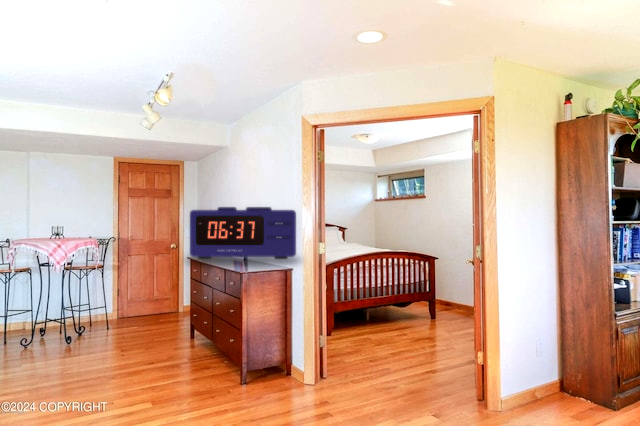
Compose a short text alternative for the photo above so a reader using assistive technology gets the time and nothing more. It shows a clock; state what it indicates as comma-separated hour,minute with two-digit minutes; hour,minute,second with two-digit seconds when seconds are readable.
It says 6,37
